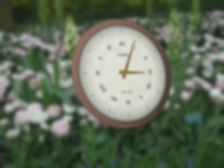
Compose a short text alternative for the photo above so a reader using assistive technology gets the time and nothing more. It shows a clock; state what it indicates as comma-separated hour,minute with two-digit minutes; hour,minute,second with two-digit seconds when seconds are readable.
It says 3,04
